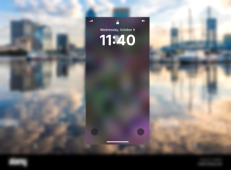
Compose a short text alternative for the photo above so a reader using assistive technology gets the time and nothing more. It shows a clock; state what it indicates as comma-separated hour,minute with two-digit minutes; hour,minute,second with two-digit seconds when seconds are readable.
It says 11,40
